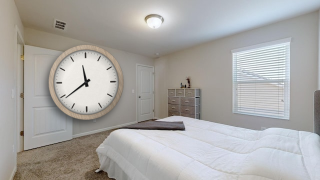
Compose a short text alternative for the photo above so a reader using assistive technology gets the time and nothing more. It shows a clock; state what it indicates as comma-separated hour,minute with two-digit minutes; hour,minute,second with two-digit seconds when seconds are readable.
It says 11,39
